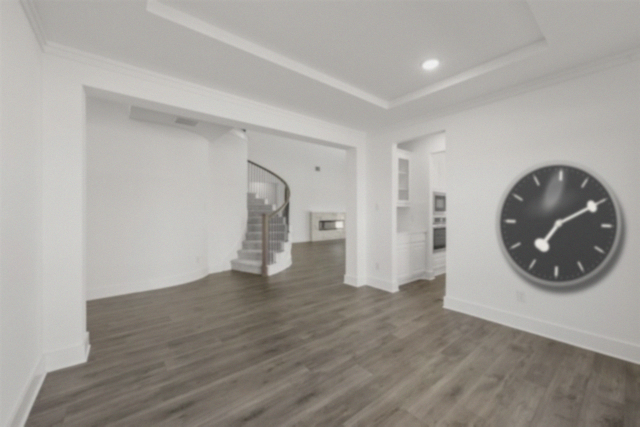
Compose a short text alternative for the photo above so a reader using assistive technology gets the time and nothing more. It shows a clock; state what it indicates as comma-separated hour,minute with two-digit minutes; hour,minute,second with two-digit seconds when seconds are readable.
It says 7,10
